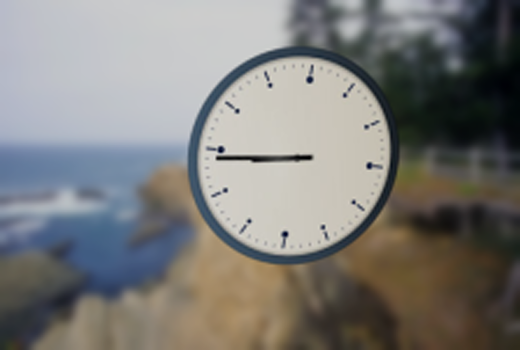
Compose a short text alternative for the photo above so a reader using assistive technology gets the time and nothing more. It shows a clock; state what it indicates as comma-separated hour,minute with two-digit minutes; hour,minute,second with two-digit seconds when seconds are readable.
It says 8,44
